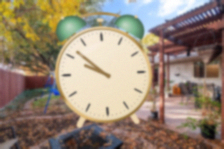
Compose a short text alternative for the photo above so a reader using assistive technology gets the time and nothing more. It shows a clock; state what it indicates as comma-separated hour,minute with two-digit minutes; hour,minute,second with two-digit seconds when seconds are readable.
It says 9,52
